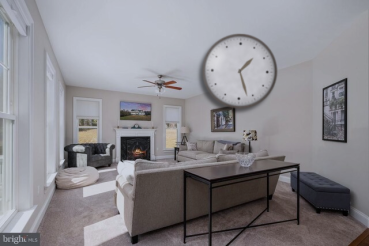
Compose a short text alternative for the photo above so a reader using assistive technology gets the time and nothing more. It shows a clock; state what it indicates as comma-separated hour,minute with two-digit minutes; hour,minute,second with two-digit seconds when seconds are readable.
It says 1,27
